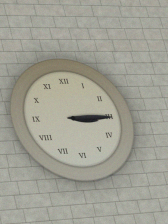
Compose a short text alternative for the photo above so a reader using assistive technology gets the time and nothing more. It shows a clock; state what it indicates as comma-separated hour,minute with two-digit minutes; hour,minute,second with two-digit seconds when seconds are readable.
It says 3,15
